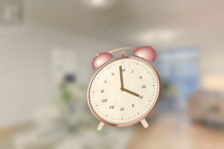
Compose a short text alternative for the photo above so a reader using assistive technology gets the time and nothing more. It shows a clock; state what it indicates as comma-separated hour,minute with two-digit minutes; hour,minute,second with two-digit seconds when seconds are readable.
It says 3,59
